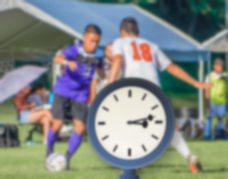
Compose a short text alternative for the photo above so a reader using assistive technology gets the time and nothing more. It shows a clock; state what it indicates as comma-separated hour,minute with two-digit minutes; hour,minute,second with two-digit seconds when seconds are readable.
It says 3,13
